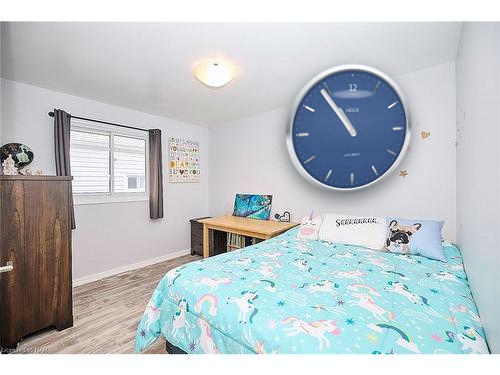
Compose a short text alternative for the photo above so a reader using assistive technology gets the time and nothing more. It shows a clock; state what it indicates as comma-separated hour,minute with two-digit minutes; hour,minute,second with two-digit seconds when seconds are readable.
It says 10,54
